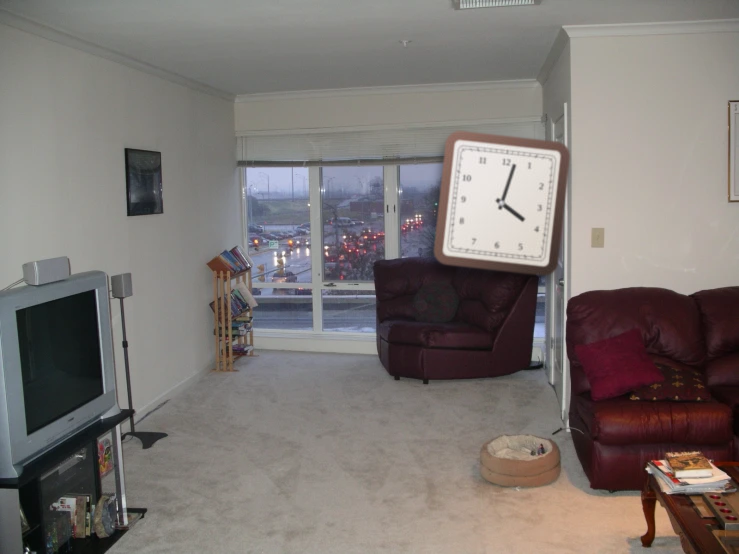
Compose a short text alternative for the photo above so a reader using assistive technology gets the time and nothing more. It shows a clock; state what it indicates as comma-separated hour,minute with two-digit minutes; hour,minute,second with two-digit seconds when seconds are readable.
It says 4,02
